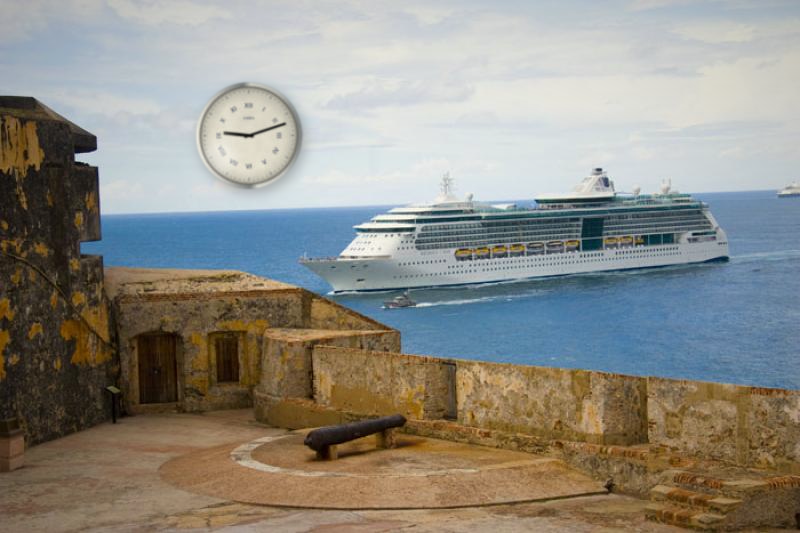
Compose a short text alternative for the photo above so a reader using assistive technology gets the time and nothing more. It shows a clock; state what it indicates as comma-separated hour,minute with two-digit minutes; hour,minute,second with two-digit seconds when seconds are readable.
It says 9,12
